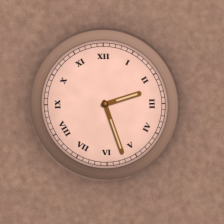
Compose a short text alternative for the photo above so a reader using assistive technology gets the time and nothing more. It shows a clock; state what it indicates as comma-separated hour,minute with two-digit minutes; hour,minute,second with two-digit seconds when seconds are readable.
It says 2,27
